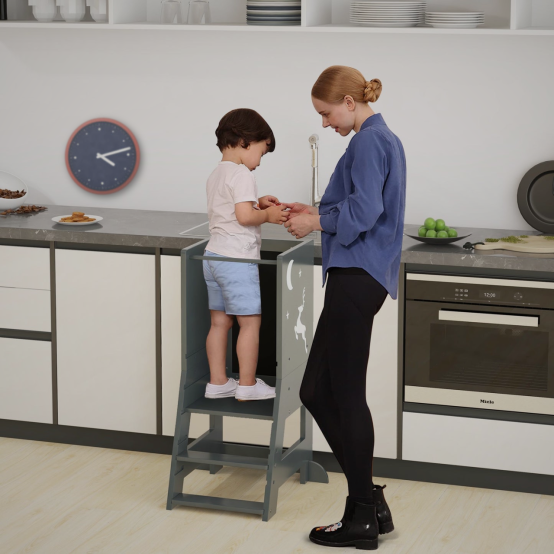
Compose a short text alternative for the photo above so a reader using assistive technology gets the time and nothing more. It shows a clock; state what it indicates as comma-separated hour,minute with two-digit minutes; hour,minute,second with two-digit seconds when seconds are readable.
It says 4,13
